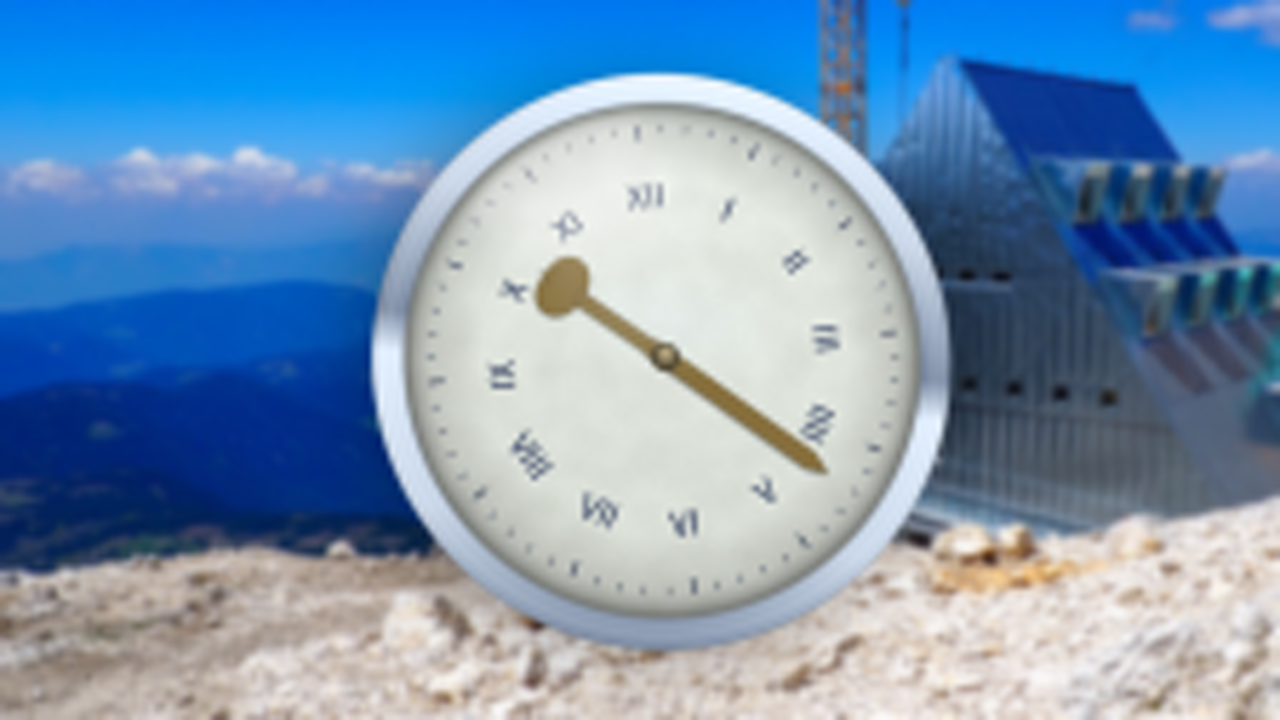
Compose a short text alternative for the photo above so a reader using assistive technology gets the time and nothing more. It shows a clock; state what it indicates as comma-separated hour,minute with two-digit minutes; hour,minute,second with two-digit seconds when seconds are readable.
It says 10,22
